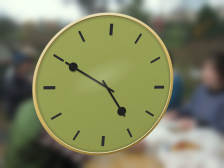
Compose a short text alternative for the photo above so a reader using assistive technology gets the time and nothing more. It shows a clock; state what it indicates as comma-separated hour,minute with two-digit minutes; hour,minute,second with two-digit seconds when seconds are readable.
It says 4,50
